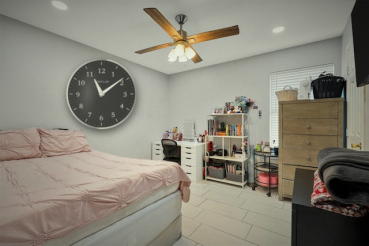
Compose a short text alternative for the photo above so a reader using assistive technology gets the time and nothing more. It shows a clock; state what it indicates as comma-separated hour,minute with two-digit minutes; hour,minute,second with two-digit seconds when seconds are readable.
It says 11,09
